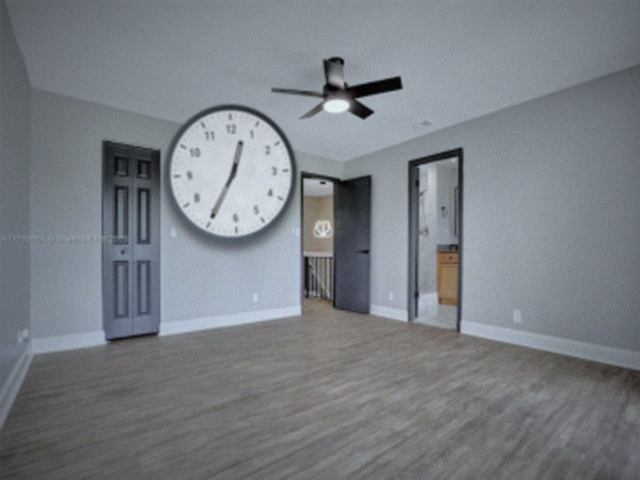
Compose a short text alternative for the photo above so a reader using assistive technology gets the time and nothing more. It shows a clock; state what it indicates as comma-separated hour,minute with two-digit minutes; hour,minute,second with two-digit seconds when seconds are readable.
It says 12,35
